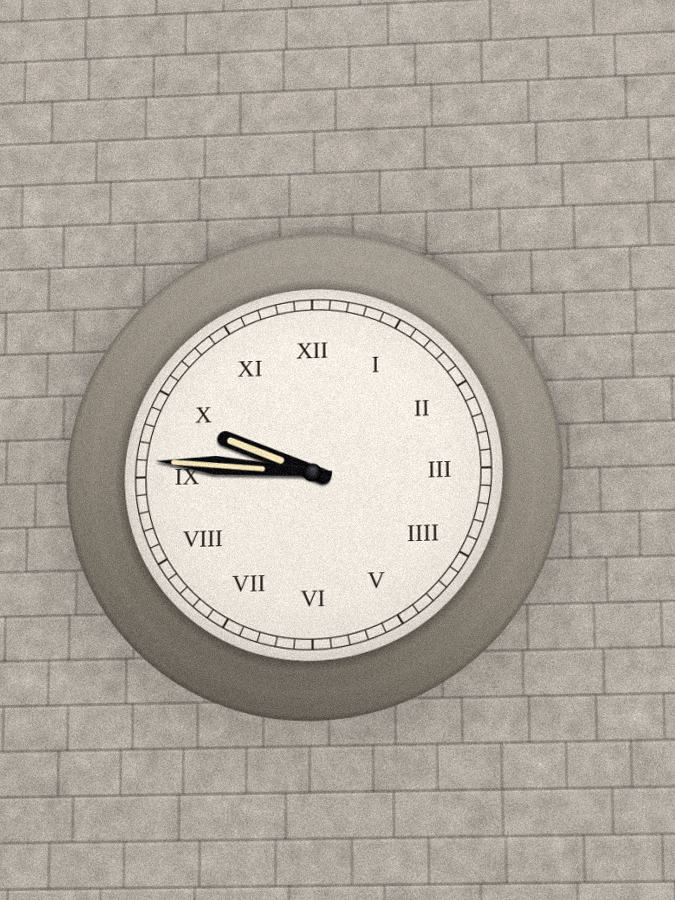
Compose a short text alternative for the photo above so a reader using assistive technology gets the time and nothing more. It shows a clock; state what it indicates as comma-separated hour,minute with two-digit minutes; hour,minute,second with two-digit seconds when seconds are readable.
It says 9,46
